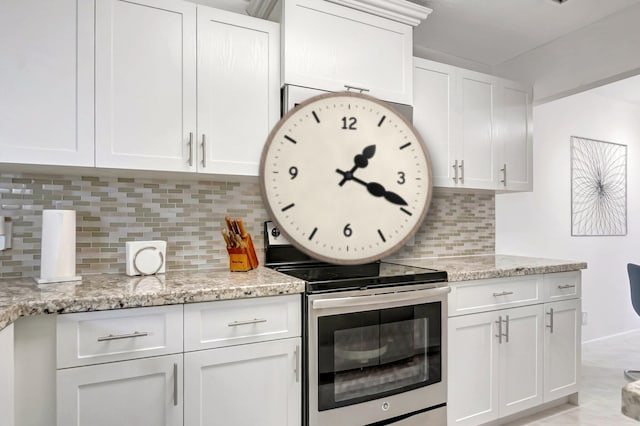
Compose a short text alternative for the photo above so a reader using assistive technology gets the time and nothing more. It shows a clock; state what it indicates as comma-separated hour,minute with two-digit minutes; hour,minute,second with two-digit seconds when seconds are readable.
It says 1,19
